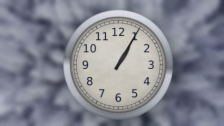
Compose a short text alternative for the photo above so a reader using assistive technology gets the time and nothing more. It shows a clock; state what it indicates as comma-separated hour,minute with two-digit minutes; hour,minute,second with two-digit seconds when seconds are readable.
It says 1,05
